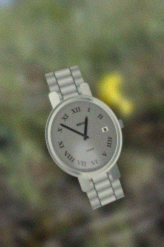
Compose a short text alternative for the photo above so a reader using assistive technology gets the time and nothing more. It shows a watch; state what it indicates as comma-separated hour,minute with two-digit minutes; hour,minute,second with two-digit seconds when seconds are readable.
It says 12,52
